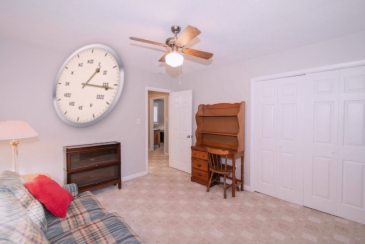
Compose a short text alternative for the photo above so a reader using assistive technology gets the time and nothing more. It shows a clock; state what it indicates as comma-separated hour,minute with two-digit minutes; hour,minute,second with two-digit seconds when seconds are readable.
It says 1,16
